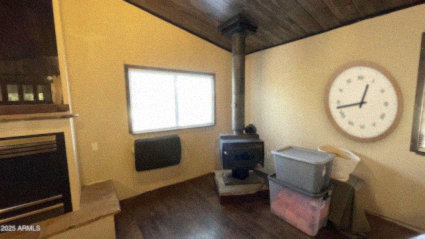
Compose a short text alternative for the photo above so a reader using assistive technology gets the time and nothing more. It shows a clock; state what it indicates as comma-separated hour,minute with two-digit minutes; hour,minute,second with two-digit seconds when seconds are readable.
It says 12,43
